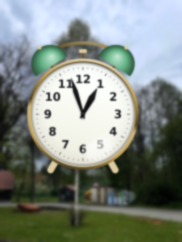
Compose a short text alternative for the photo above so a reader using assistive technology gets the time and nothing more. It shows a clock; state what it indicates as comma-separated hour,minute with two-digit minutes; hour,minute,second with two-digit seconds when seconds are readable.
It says 12,57
